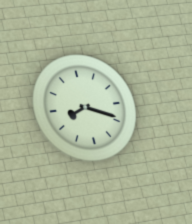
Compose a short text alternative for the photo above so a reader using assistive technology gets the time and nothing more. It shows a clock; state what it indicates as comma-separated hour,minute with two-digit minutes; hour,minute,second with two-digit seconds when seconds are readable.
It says 8,19
